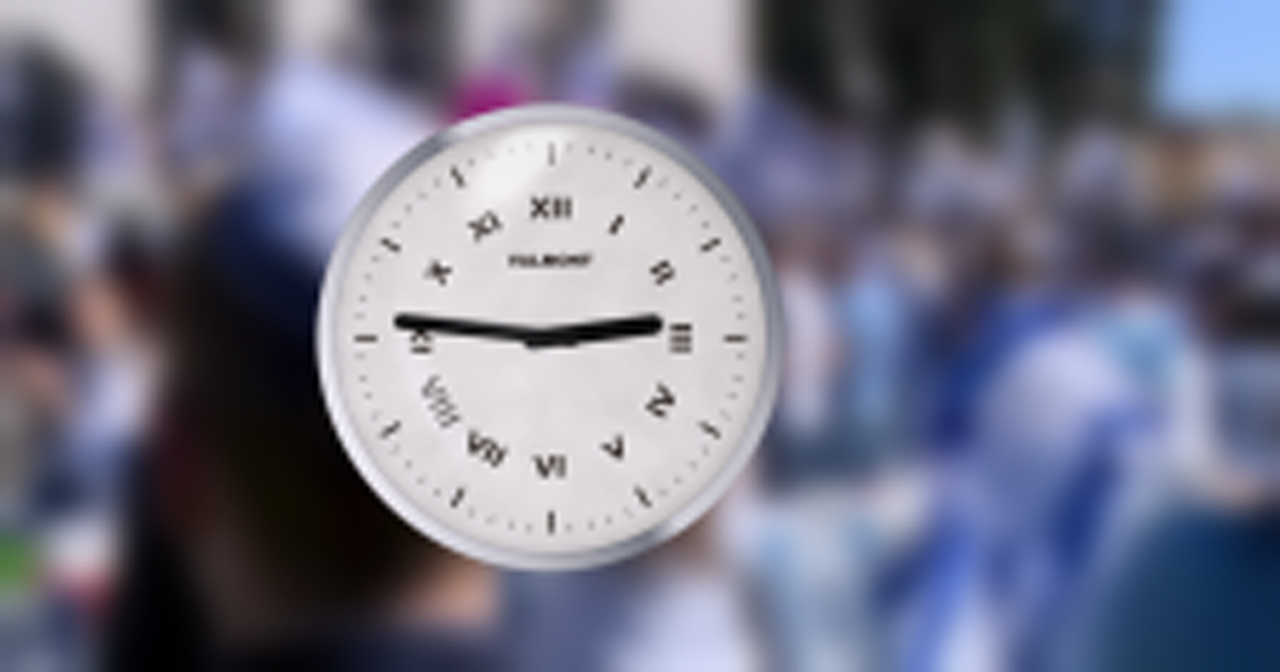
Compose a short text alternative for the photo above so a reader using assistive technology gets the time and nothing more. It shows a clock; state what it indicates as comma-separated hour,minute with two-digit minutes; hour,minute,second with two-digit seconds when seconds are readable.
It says 2,46
